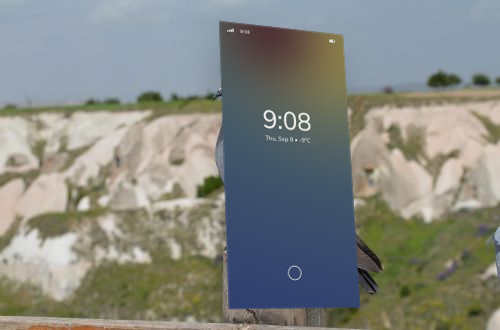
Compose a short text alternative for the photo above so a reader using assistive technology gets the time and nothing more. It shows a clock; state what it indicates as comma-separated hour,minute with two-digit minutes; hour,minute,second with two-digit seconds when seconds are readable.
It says 9,08
